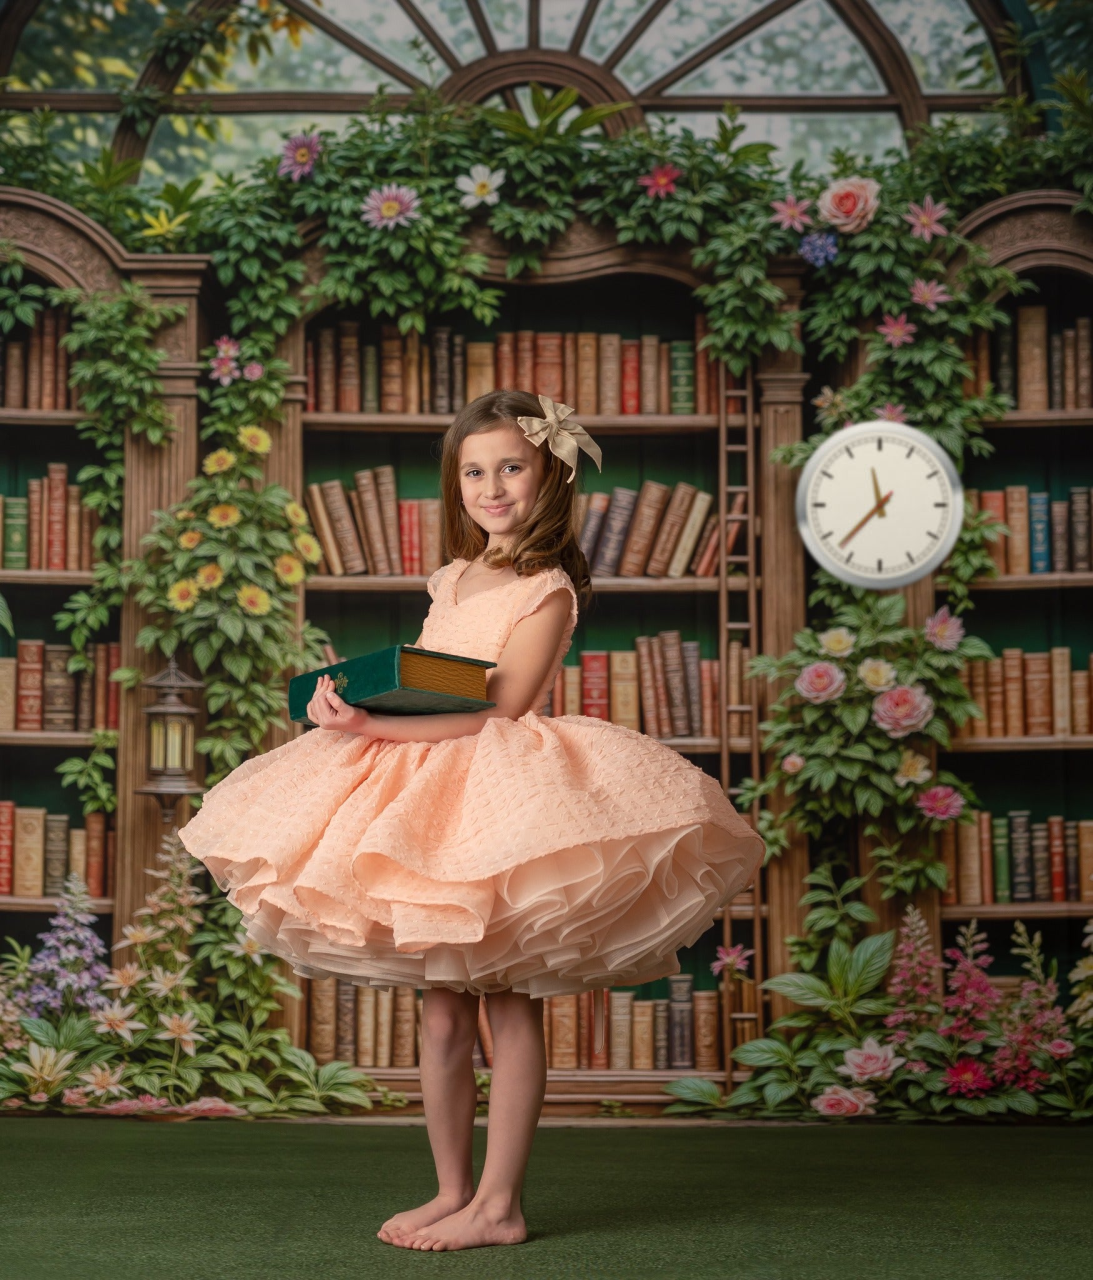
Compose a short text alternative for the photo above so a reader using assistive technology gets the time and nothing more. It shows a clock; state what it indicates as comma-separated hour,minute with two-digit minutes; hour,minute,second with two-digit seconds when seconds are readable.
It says 11,37,37
